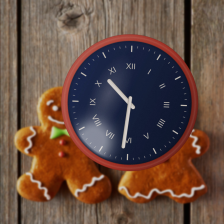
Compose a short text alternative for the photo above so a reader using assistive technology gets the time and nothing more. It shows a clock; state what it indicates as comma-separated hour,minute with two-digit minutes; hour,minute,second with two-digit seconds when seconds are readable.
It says 10,31
